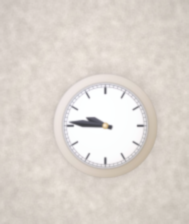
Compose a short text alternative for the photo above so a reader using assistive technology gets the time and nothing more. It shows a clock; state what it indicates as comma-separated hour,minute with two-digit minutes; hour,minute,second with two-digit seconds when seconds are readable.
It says 9,46
